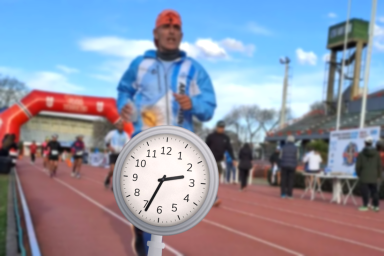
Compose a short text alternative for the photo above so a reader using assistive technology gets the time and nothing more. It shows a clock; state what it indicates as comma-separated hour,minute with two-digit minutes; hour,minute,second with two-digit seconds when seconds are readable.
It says 2,34
